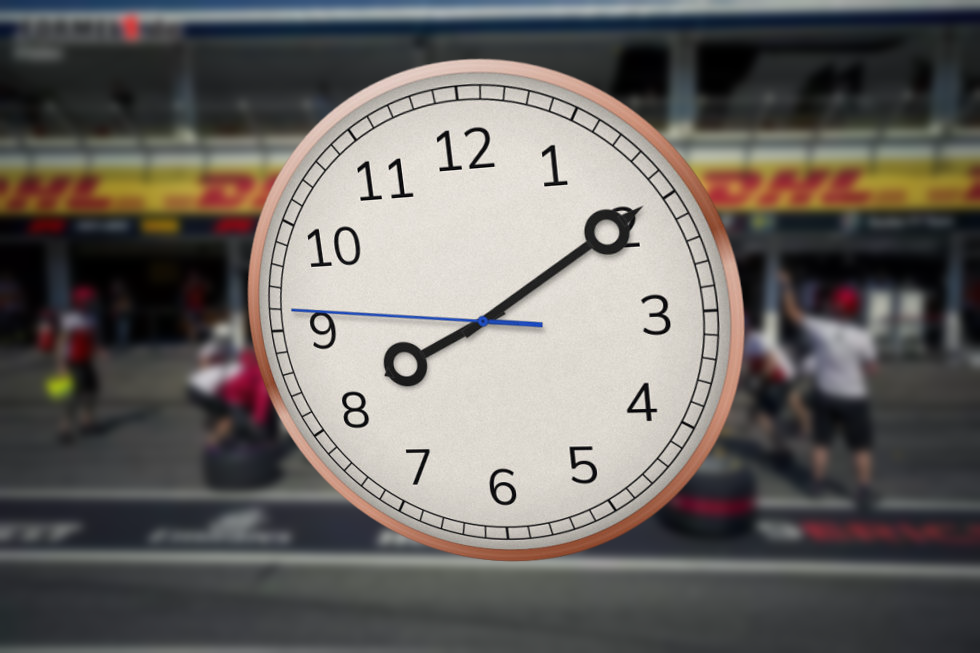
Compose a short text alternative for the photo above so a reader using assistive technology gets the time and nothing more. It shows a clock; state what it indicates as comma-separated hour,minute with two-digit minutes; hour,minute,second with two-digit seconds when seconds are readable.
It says 8,09,46
